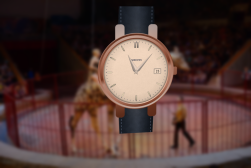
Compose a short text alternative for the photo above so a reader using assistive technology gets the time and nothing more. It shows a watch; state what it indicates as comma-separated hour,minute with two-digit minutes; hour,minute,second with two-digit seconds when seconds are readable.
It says 11,07
